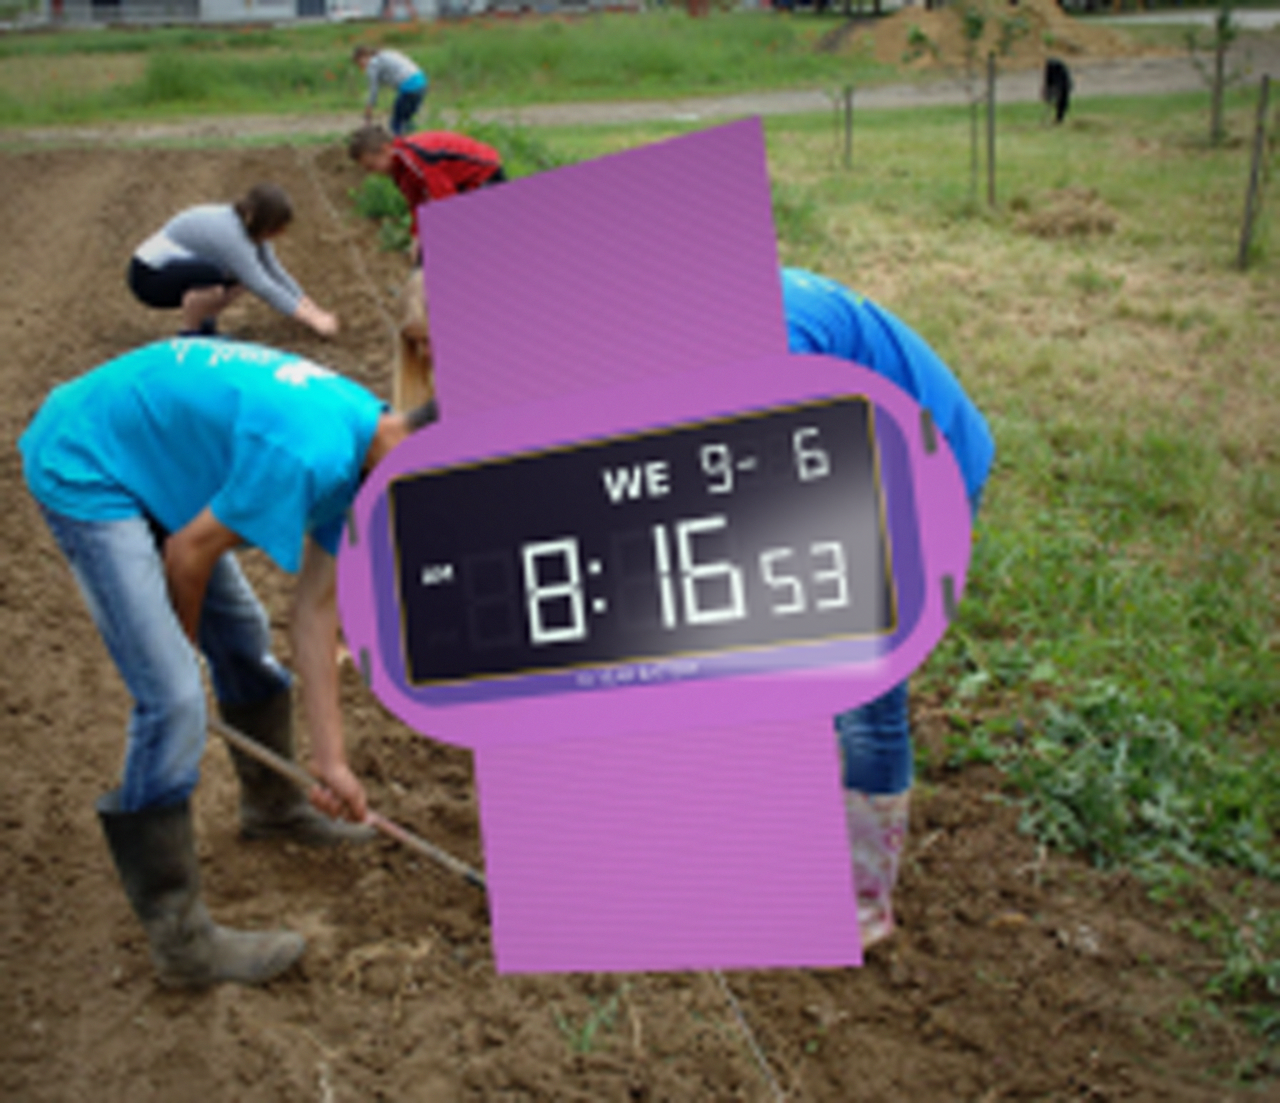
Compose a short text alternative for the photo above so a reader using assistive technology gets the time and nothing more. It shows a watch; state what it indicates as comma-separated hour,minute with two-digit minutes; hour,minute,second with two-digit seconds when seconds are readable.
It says 8,16,53
